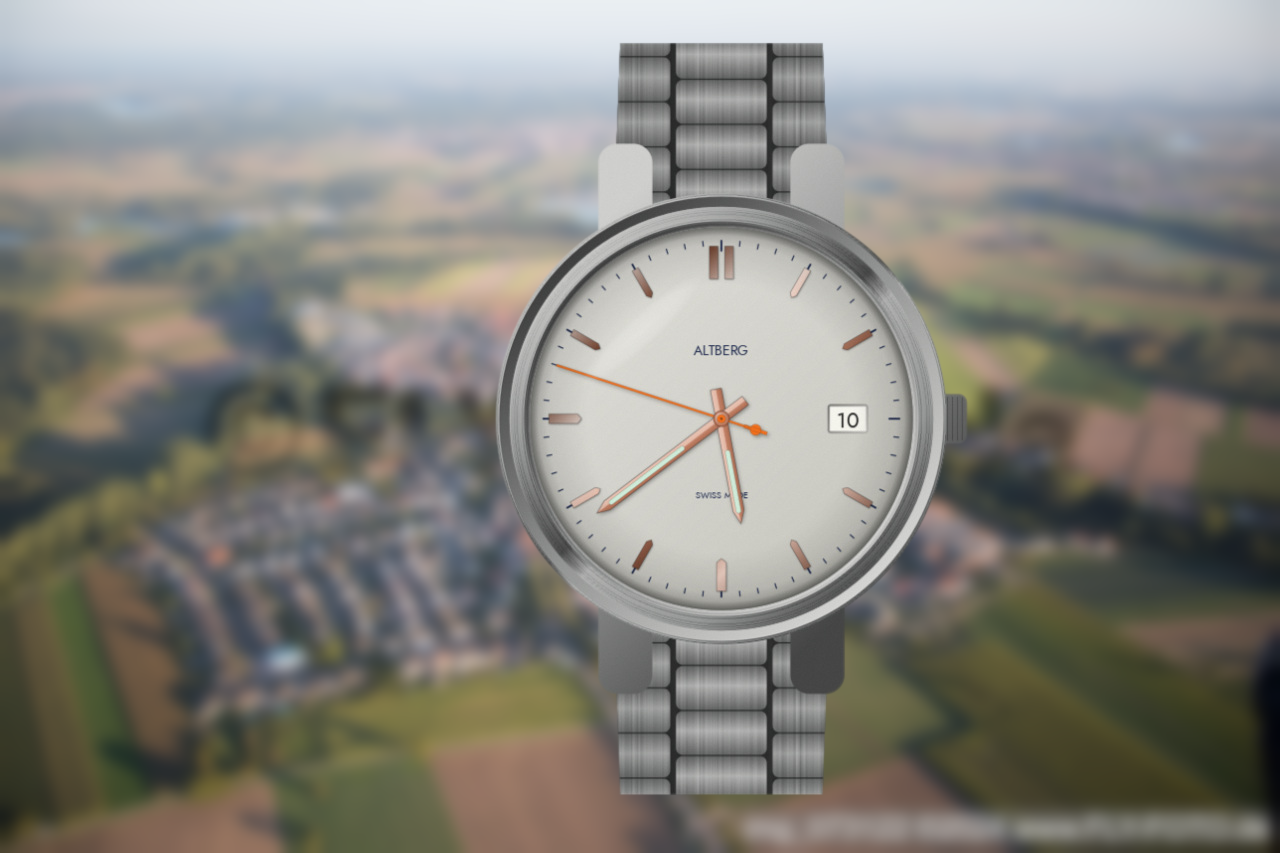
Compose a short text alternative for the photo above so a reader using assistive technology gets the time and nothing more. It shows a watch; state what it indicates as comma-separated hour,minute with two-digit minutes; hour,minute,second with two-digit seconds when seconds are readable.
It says 5,38,48
